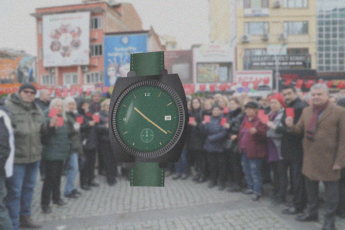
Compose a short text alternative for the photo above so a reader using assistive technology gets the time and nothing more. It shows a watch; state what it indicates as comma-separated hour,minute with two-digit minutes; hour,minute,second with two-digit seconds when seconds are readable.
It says 10,21
